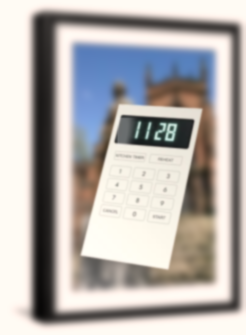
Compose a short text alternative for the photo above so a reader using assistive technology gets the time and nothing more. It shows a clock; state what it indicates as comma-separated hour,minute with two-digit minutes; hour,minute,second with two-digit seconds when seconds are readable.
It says 11,28
